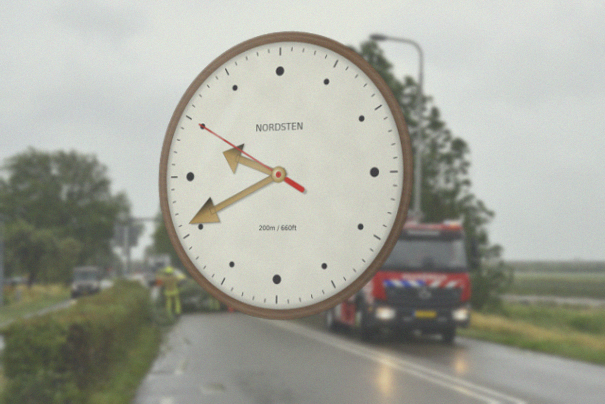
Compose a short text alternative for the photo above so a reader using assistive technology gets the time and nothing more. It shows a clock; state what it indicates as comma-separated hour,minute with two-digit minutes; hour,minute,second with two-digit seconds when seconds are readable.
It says 9,40,50
